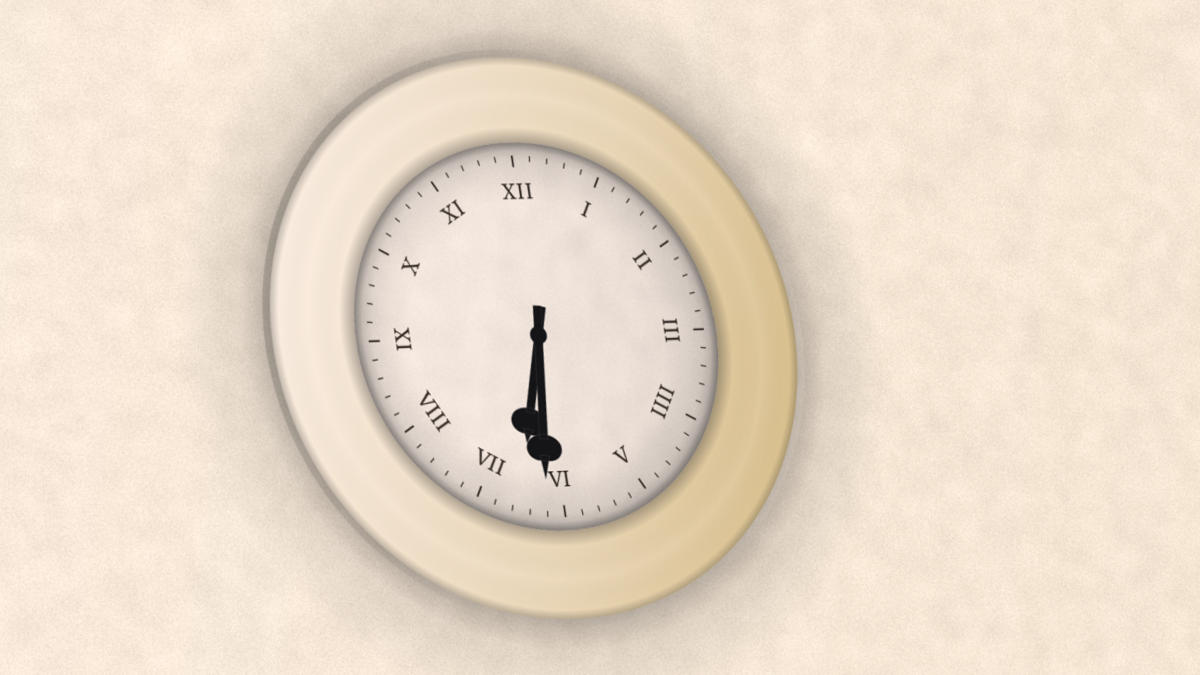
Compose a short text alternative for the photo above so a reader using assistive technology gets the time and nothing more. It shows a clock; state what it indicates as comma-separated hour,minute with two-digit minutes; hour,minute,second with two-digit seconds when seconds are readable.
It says 6,31
